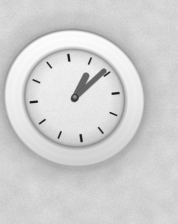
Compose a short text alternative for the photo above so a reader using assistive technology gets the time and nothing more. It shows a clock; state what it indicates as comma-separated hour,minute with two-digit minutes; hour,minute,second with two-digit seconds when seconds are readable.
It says 1,09
